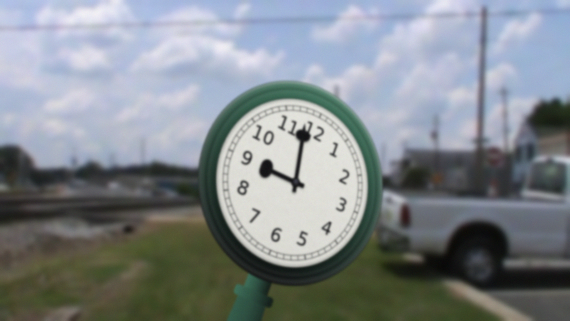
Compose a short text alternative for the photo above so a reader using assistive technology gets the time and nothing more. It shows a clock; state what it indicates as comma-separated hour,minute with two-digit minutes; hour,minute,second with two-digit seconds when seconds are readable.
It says 8,58
